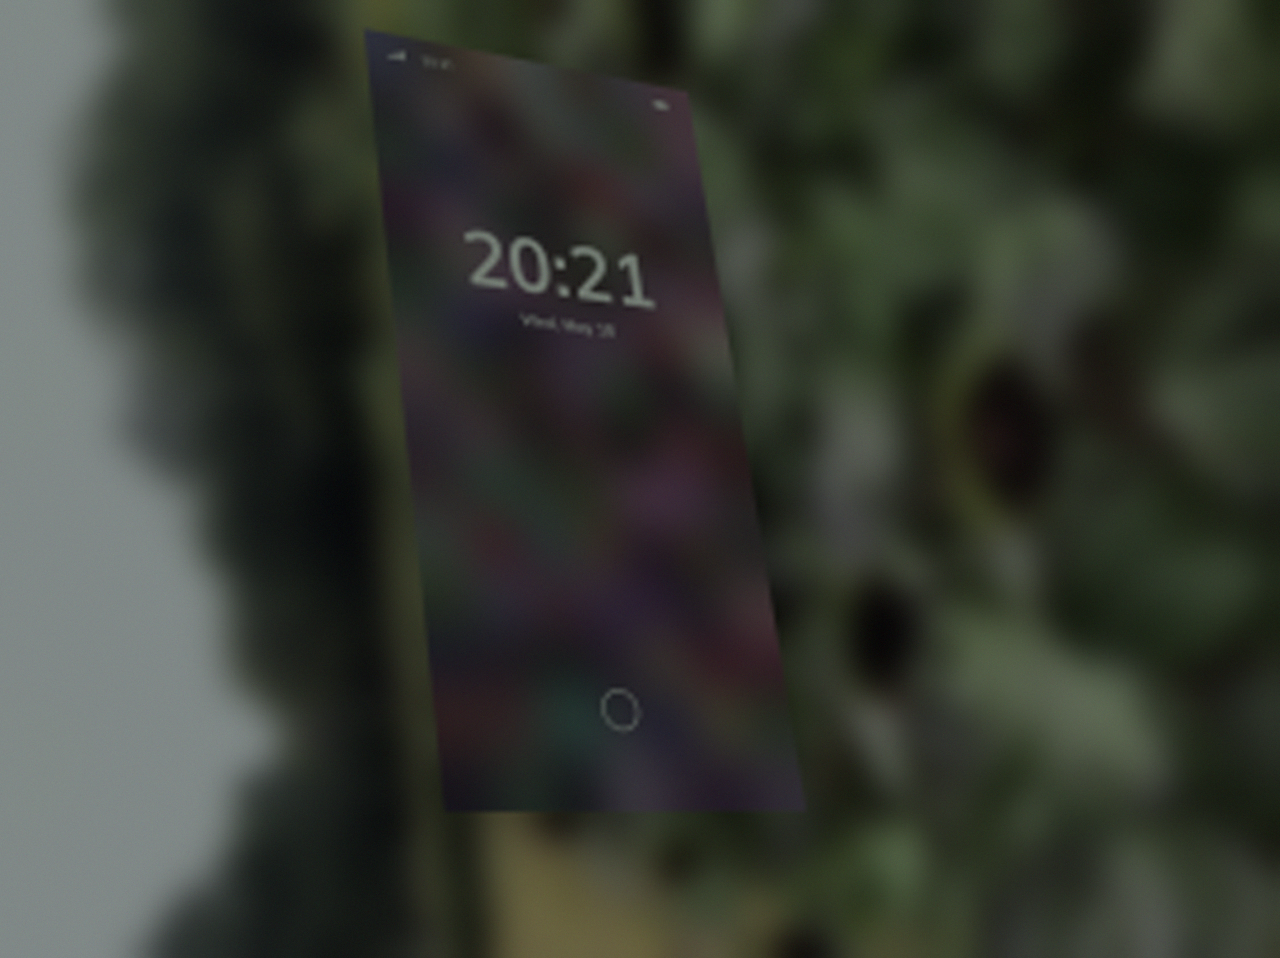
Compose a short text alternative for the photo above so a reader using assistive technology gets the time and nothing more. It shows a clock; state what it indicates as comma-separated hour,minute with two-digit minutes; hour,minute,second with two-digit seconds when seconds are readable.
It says 20,21
